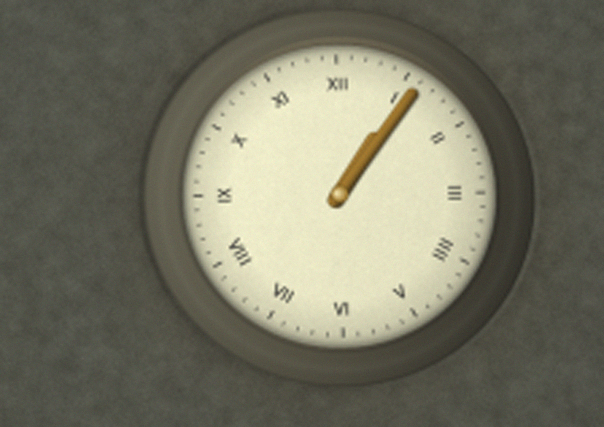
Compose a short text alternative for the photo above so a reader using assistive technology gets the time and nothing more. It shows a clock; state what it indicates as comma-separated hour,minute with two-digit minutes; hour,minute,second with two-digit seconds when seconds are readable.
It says 1,06
